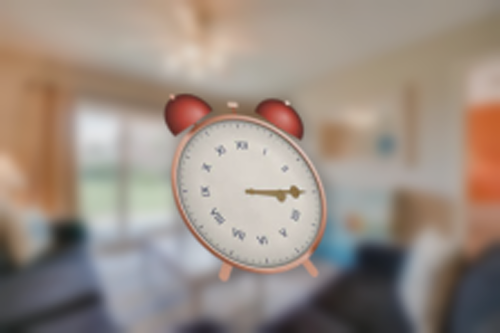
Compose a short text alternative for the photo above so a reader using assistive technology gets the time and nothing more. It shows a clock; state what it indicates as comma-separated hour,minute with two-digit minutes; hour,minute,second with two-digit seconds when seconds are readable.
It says 3,15
